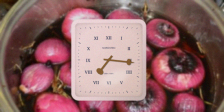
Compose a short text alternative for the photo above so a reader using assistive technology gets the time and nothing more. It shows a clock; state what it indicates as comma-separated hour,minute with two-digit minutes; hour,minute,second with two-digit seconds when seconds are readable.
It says 7,16
